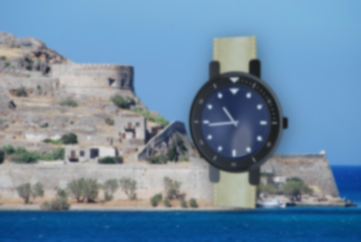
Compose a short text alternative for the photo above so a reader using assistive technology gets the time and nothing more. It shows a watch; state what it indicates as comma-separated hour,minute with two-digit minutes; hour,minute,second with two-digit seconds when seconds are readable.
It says 10,44
